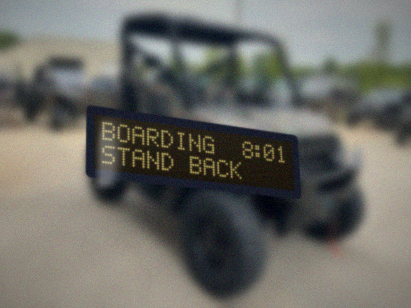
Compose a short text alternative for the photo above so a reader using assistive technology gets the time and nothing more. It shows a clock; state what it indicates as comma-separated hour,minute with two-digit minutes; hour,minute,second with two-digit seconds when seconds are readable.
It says 8,01
